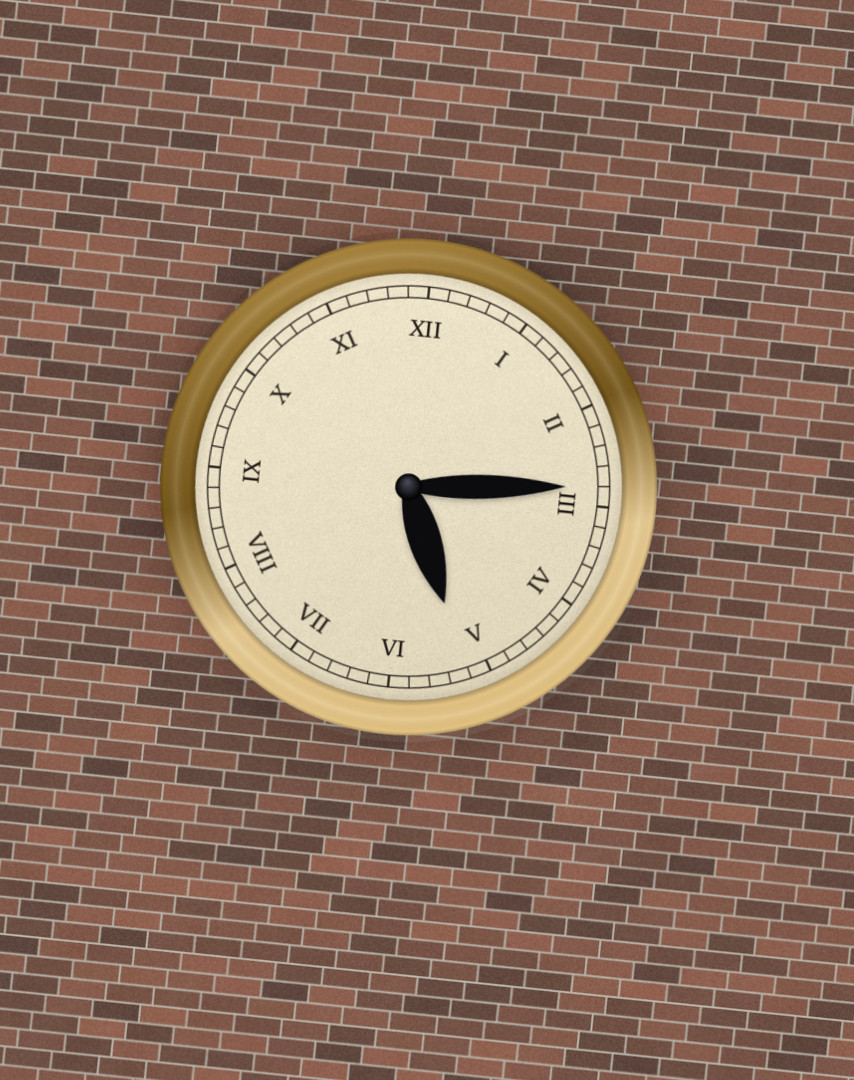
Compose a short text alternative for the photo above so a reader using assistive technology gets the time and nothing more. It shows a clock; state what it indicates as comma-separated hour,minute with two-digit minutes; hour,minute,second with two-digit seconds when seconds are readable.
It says 5,14
